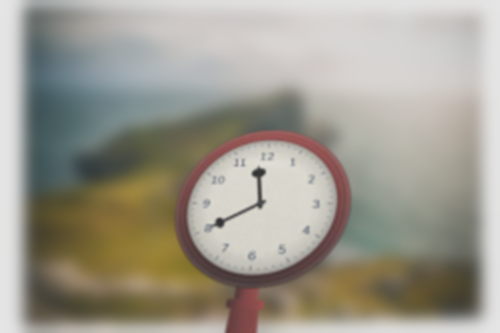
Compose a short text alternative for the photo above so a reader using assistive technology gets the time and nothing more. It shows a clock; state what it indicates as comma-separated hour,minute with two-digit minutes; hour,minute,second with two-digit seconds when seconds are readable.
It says 11,40
